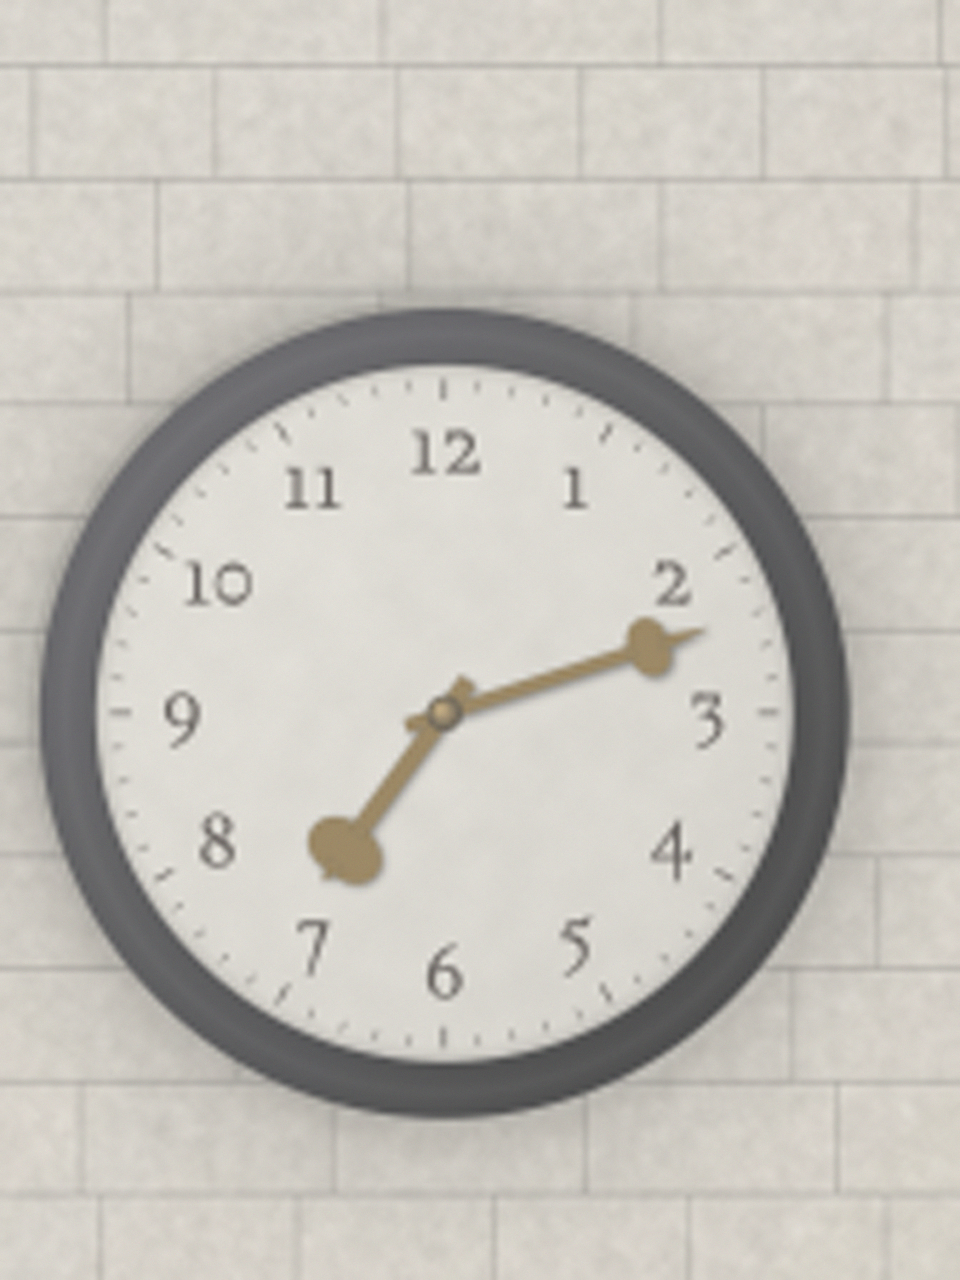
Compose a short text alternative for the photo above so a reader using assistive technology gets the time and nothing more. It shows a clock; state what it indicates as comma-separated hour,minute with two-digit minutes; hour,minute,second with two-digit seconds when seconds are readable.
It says 7,12
